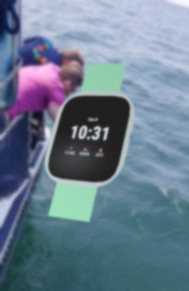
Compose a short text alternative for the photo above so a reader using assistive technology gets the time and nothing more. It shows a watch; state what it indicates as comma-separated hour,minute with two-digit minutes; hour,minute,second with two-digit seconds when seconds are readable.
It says 10,31
